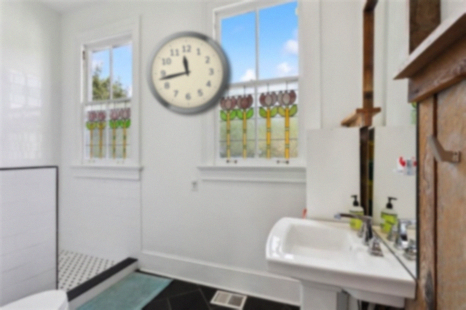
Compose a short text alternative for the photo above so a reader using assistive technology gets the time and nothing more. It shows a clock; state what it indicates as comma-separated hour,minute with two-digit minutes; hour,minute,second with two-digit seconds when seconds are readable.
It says 11,43
